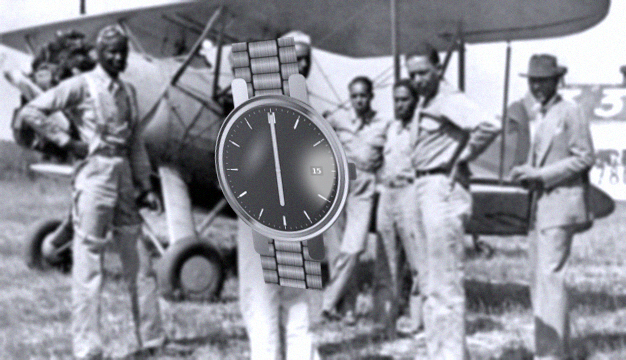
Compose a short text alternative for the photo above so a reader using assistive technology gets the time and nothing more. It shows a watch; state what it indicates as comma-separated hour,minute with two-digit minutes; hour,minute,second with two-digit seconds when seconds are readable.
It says 6,00
